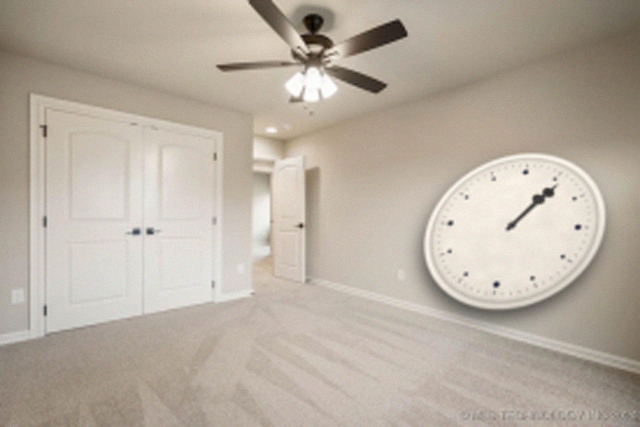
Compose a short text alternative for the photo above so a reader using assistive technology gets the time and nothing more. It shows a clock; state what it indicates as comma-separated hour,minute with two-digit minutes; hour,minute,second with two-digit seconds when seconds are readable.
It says 1,06
